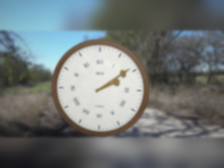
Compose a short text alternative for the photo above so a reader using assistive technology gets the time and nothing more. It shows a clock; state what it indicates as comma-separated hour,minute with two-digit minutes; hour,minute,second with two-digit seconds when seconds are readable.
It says 2,09
